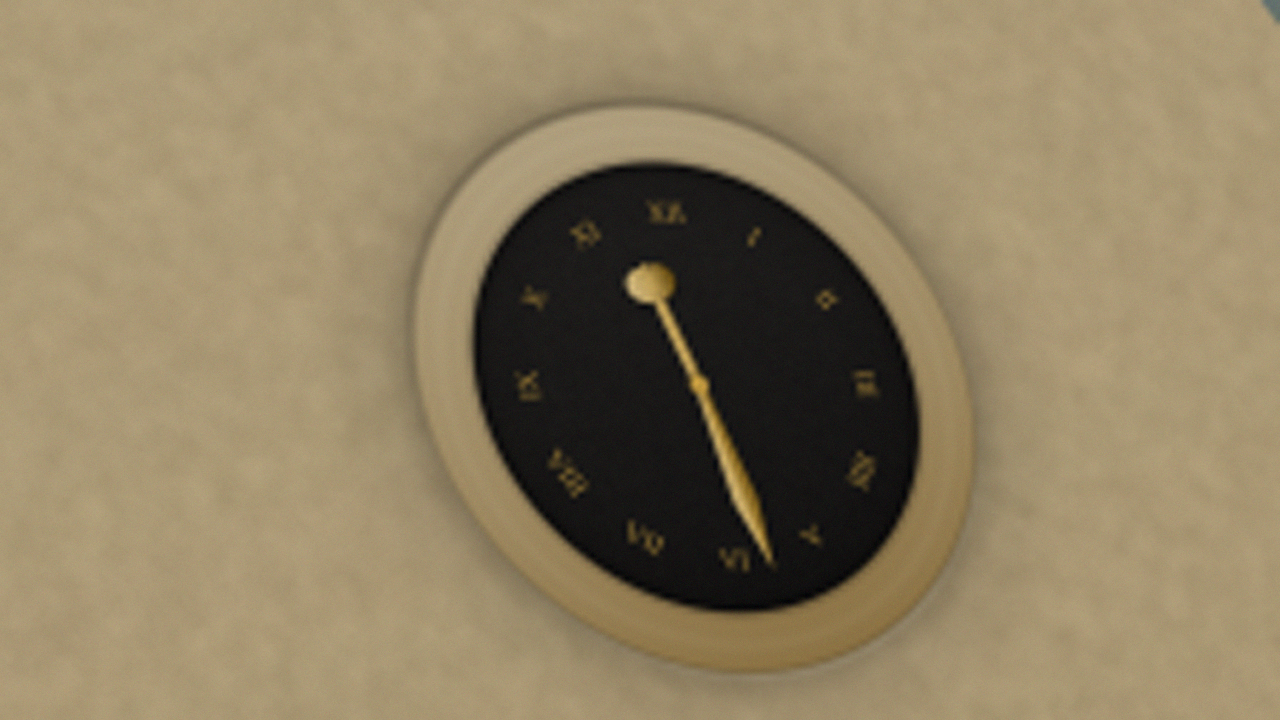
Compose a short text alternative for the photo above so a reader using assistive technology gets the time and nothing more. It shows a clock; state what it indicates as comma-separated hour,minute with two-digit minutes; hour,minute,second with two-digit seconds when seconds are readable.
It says 11,28
